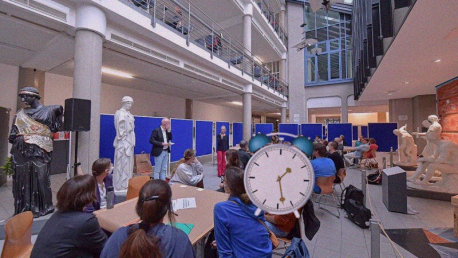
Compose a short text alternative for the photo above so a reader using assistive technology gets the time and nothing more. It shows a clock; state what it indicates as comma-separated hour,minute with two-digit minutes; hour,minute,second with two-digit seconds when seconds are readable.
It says 1,28
